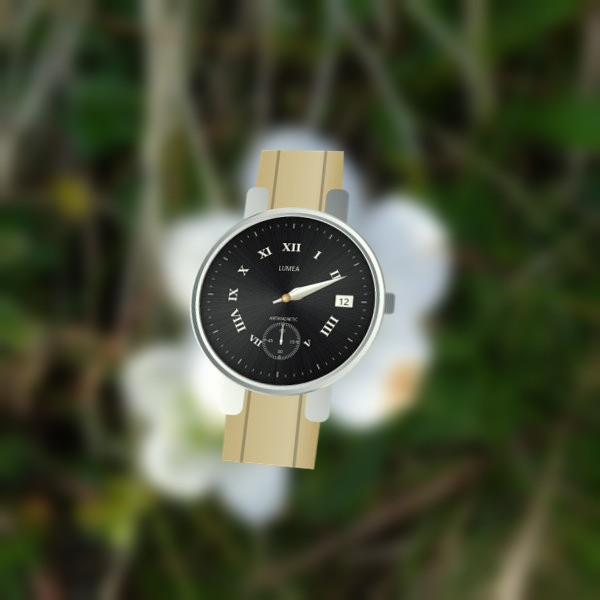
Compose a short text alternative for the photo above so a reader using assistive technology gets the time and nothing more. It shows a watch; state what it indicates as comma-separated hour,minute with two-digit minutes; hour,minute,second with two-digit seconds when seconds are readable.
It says 2,11
